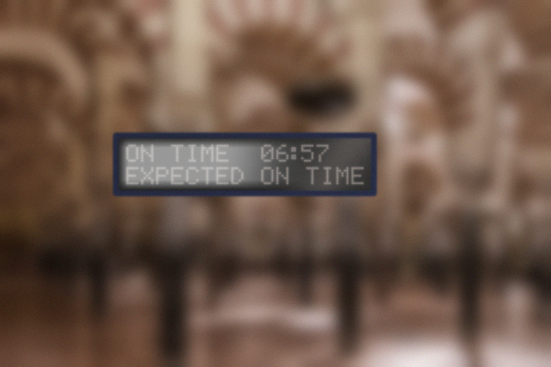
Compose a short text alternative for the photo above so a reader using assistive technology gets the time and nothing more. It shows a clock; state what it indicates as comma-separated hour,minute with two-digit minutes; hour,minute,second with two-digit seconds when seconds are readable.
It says 6,57
